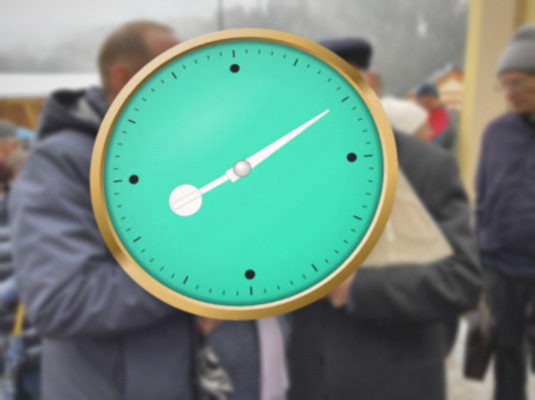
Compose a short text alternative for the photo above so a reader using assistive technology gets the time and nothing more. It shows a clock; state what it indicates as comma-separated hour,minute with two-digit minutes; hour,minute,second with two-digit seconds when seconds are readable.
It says 8,10
